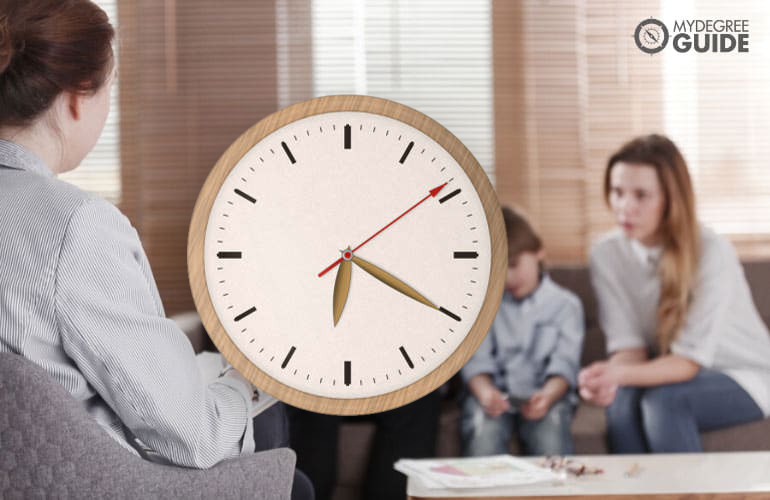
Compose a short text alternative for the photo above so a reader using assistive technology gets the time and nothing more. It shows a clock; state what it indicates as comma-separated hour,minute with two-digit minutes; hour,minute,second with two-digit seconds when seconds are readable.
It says 6,20,09
